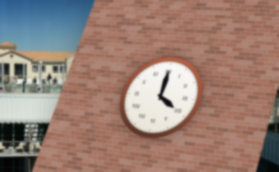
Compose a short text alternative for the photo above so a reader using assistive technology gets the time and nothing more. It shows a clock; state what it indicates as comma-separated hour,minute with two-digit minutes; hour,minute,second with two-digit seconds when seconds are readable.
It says 4,00
